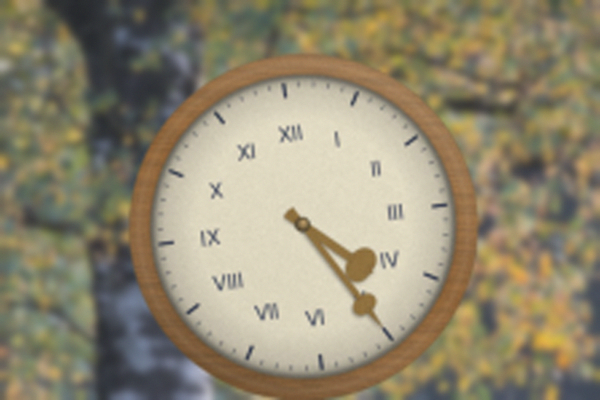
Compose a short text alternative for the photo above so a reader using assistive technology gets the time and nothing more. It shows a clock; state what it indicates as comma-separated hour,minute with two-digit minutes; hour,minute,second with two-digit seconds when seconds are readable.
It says 4,25
